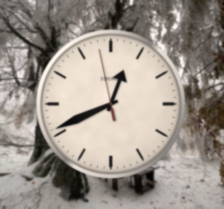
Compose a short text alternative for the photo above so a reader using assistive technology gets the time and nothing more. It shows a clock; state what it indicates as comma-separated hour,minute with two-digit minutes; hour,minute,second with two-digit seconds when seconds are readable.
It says 12,40,58
